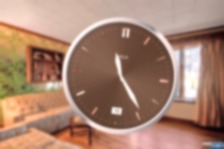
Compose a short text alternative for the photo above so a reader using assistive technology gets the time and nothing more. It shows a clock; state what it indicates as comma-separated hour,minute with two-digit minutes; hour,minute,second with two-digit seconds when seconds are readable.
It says 11,24
